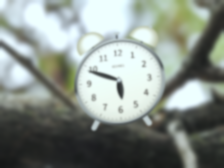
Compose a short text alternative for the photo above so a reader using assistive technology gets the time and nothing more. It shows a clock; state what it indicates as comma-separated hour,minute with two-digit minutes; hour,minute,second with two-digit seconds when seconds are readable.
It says 5,49
